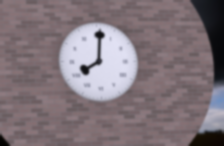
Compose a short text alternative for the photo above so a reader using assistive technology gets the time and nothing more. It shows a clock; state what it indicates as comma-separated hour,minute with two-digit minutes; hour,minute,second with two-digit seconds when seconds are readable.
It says 8,01
